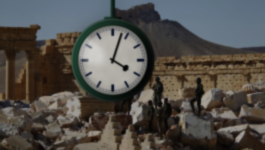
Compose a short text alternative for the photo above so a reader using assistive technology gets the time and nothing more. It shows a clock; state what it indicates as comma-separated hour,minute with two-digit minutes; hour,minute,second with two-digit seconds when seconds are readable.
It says 4,03
